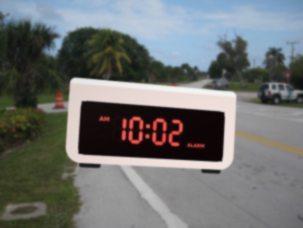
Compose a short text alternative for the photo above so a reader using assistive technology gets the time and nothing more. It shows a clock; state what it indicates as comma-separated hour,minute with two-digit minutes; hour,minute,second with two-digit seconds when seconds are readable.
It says 10,02
